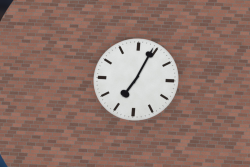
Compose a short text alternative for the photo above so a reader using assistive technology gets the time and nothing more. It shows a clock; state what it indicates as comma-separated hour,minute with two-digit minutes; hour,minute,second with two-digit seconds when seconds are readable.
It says 7,04
